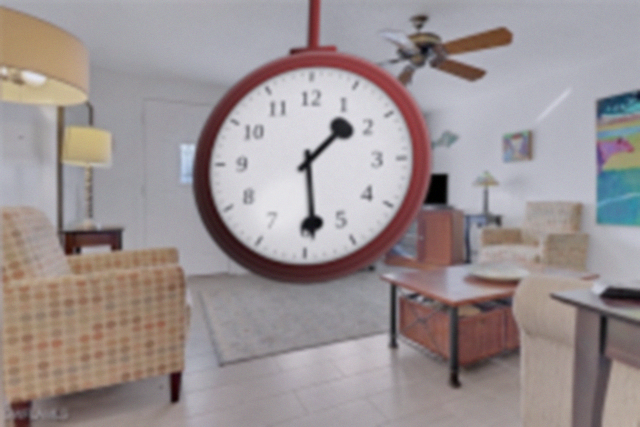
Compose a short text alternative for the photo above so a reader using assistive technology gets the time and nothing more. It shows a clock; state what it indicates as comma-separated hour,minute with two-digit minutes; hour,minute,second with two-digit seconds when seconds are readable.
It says 1,29
